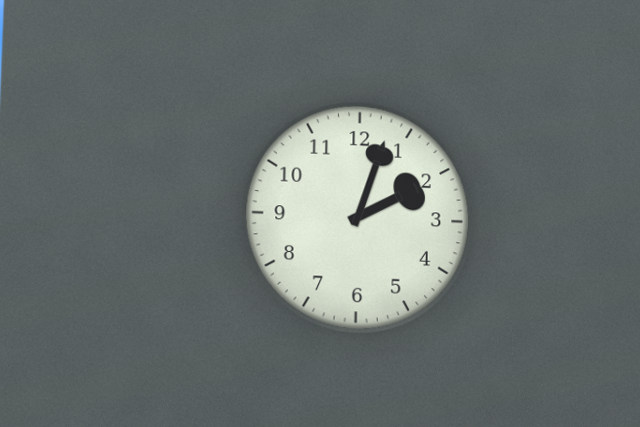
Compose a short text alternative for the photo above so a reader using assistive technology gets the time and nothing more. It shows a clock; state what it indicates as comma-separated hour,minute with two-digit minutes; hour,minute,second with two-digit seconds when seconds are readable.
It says 2,03
